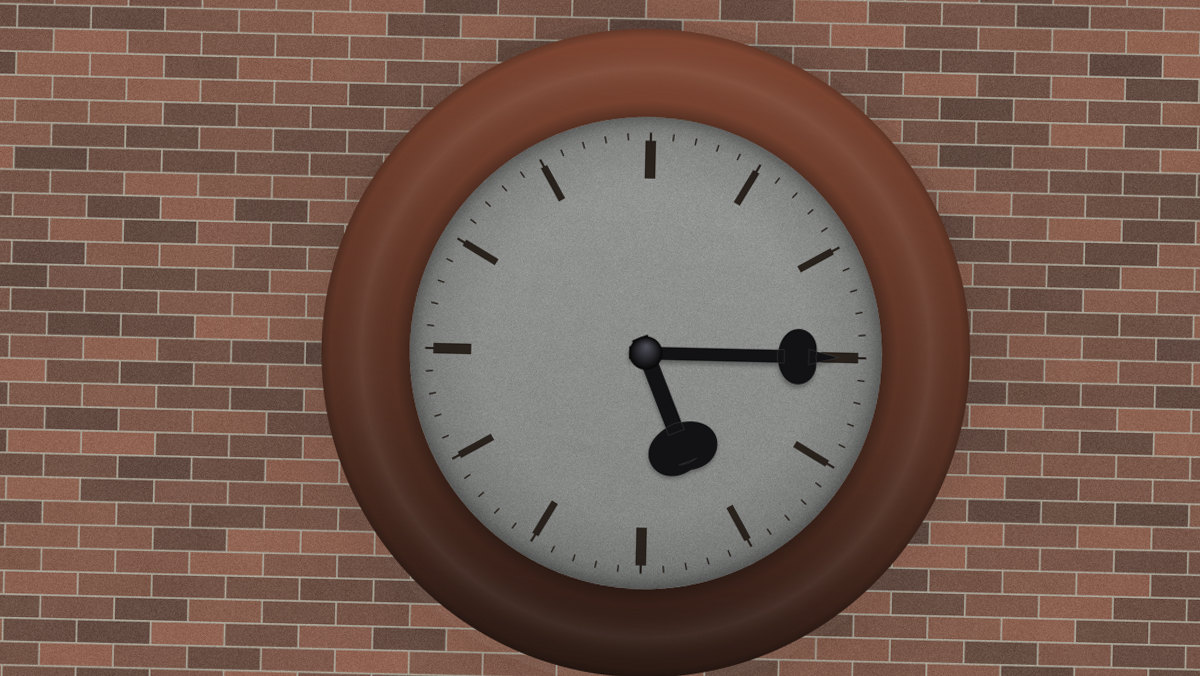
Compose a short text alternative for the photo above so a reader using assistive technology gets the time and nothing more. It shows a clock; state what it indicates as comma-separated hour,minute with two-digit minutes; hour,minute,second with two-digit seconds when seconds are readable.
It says 5,15
